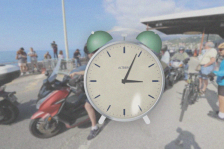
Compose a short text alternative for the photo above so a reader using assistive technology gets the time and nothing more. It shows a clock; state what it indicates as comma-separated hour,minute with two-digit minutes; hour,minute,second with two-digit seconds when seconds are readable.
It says 3,04
